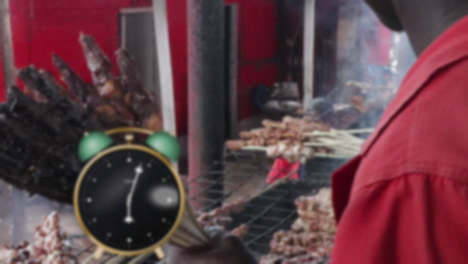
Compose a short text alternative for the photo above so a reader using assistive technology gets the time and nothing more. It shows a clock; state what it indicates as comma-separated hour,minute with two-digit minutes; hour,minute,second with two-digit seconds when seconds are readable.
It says 6,03
